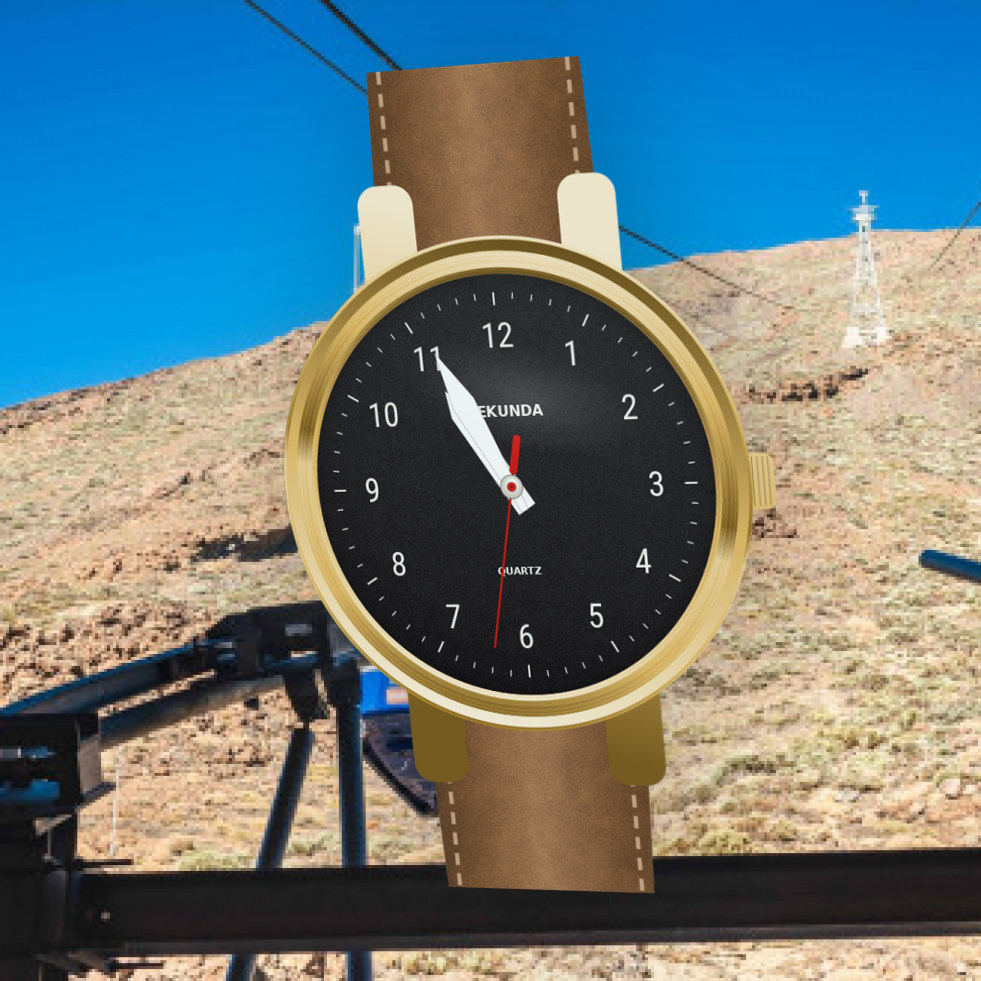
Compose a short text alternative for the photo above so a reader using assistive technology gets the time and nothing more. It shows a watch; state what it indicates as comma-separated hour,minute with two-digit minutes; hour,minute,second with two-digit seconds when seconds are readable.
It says 10,55,32
